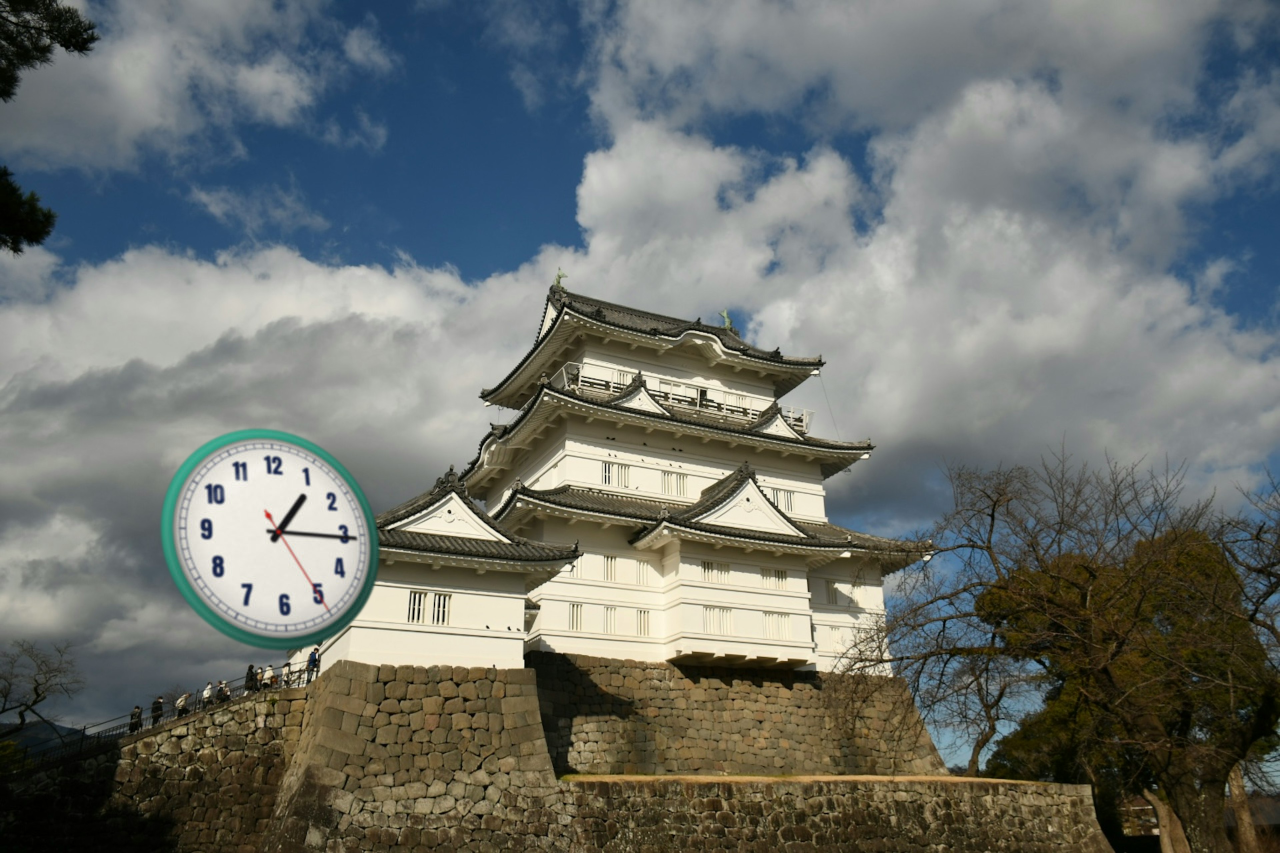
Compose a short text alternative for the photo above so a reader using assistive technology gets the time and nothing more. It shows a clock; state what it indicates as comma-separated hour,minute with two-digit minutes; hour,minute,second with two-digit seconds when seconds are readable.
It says 1,15,25
